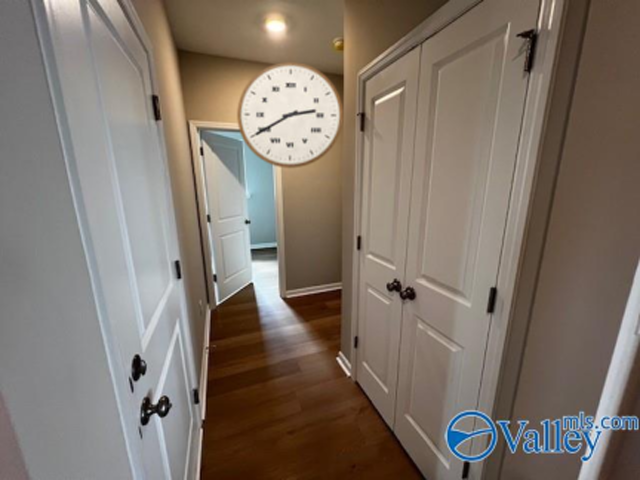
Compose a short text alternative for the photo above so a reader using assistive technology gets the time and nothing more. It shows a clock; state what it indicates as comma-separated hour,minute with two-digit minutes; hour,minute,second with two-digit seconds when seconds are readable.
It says 2,40
